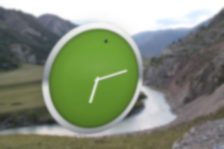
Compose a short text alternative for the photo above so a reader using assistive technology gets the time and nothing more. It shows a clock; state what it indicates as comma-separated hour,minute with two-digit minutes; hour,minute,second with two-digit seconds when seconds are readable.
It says 6,11
